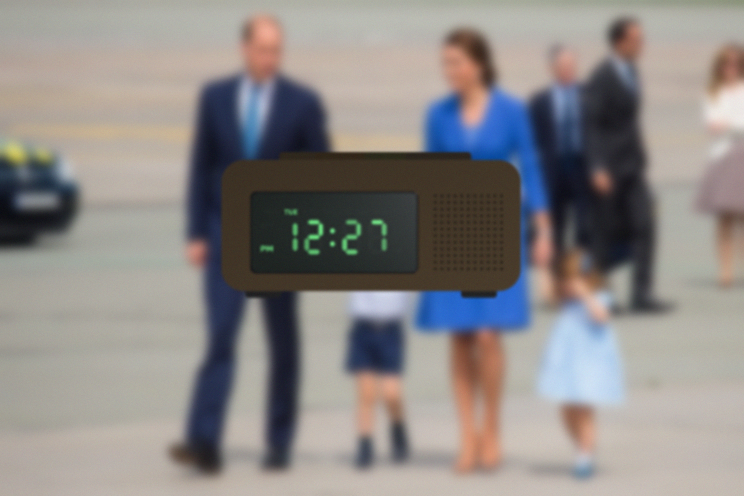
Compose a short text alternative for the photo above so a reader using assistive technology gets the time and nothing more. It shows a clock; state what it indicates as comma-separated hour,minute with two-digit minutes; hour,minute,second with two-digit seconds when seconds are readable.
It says 12,27
